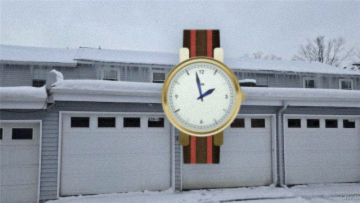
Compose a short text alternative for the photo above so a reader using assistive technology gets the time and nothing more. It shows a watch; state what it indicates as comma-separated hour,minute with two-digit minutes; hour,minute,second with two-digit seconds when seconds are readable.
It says 1,58
